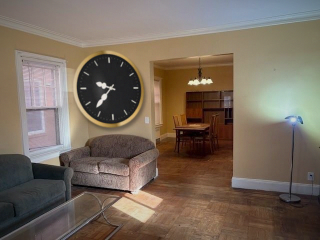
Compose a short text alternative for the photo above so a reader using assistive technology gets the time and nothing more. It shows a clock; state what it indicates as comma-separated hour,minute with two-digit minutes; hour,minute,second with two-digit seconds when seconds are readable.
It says 9,37
